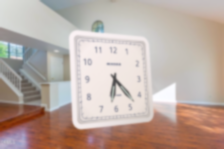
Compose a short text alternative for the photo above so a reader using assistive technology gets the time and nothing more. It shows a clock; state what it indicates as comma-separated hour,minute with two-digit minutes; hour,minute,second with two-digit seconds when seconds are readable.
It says 6,23
